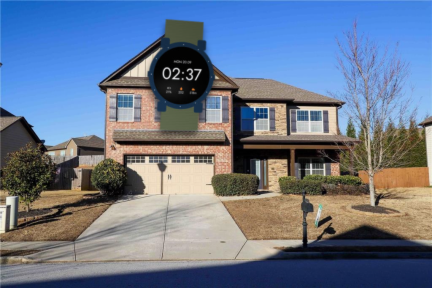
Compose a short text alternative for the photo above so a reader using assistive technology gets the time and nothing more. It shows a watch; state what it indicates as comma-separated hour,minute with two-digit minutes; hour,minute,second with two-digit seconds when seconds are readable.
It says 2,37
